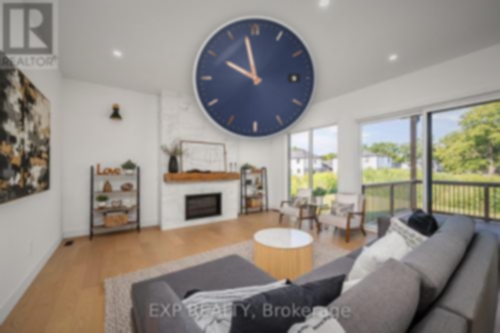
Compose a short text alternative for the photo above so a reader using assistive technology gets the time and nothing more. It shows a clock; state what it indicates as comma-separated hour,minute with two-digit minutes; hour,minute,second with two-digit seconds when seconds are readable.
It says 9,58
